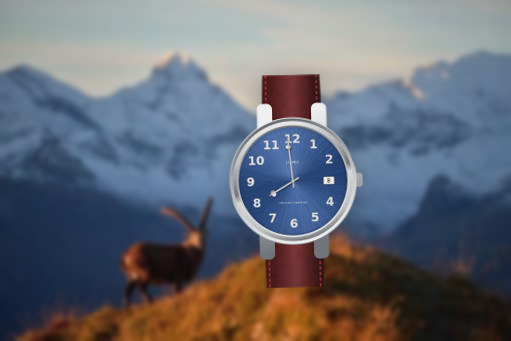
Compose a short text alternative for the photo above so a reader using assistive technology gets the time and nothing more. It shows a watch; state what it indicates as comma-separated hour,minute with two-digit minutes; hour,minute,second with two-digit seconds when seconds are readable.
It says 7,59
